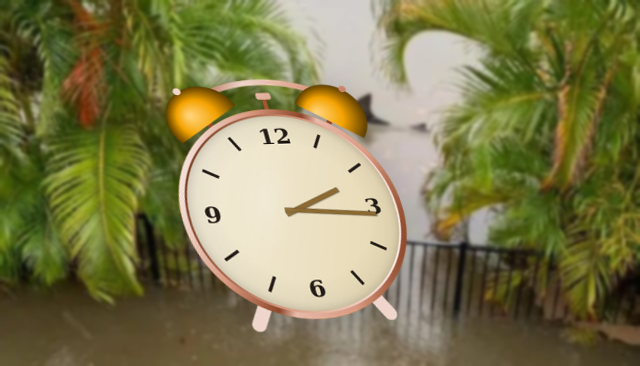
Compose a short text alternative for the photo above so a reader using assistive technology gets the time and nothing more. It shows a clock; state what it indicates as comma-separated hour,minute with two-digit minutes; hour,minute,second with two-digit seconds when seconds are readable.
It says 2,16
